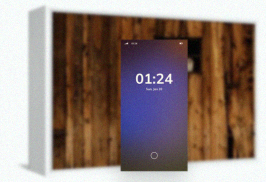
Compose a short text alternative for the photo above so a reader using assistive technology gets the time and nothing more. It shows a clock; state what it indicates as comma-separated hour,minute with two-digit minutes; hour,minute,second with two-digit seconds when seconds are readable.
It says 1,24
